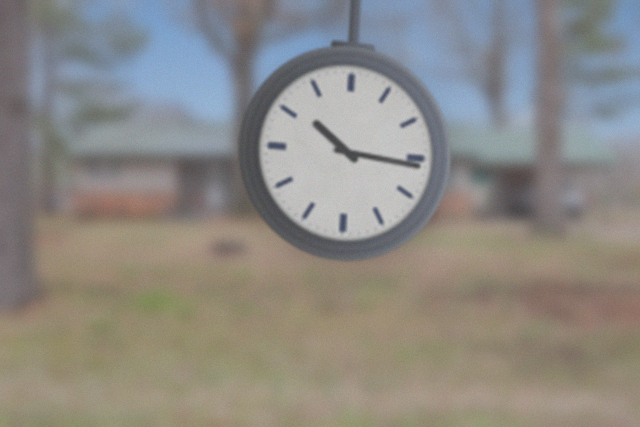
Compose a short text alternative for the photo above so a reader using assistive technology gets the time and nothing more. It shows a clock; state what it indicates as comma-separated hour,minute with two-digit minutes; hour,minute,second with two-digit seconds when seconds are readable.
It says 10,16
